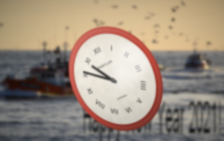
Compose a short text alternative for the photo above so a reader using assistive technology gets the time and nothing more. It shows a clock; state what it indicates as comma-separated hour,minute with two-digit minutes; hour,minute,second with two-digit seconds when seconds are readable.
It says 10,51
